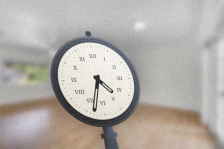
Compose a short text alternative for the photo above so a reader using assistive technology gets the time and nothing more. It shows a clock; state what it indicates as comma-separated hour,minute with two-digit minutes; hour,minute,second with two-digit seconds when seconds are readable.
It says 4,33
